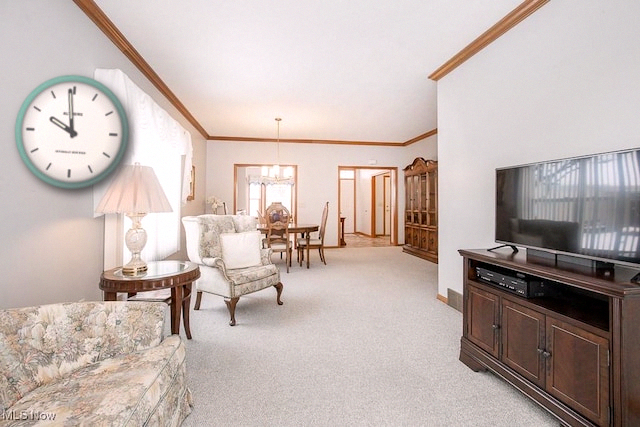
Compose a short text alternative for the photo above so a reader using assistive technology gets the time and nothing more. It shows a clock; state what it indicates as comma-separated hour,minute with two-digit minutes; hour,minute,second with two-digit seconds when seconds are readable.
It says 9,59
